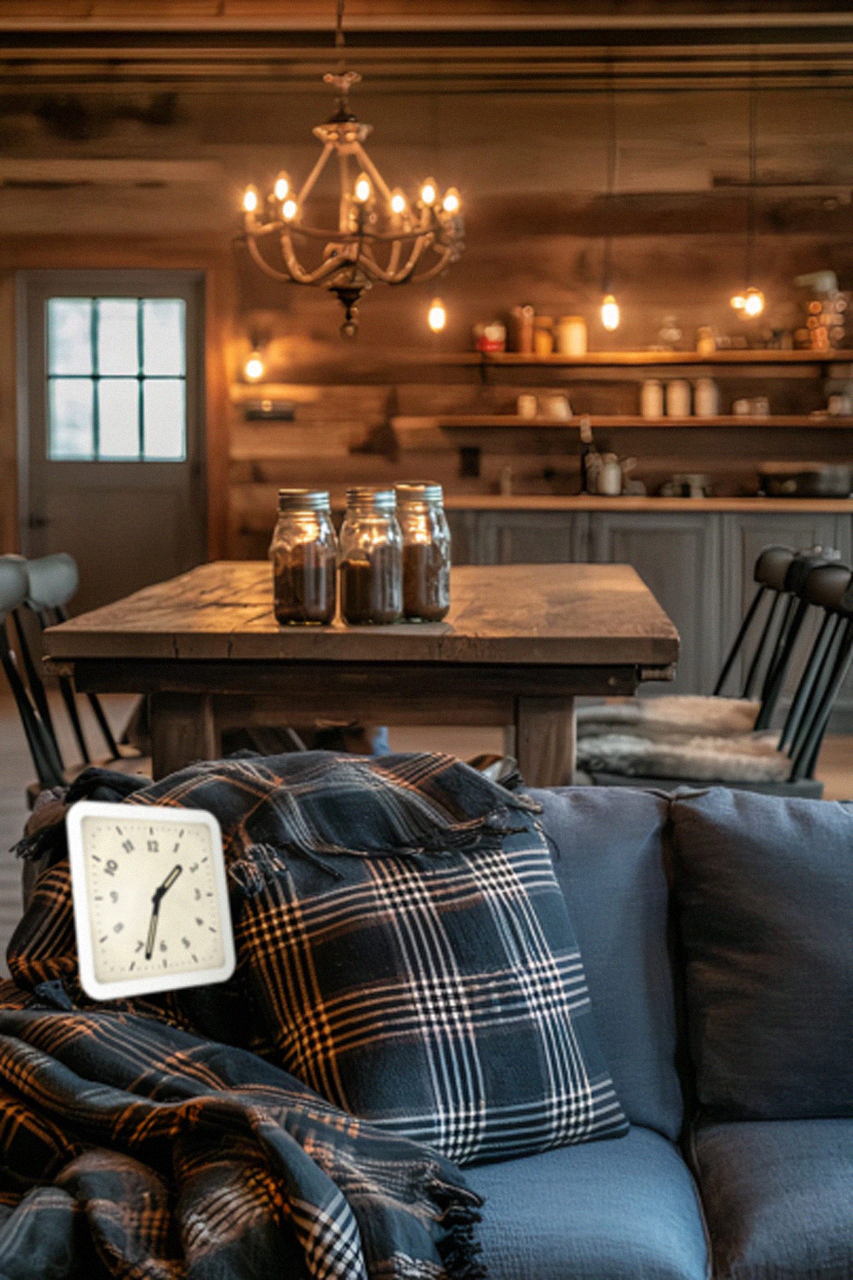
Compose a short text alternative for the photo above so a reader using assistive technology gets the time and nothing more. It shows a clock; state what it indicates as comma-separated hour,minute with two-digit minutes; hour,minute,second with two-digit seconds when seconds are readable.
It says 1,33
